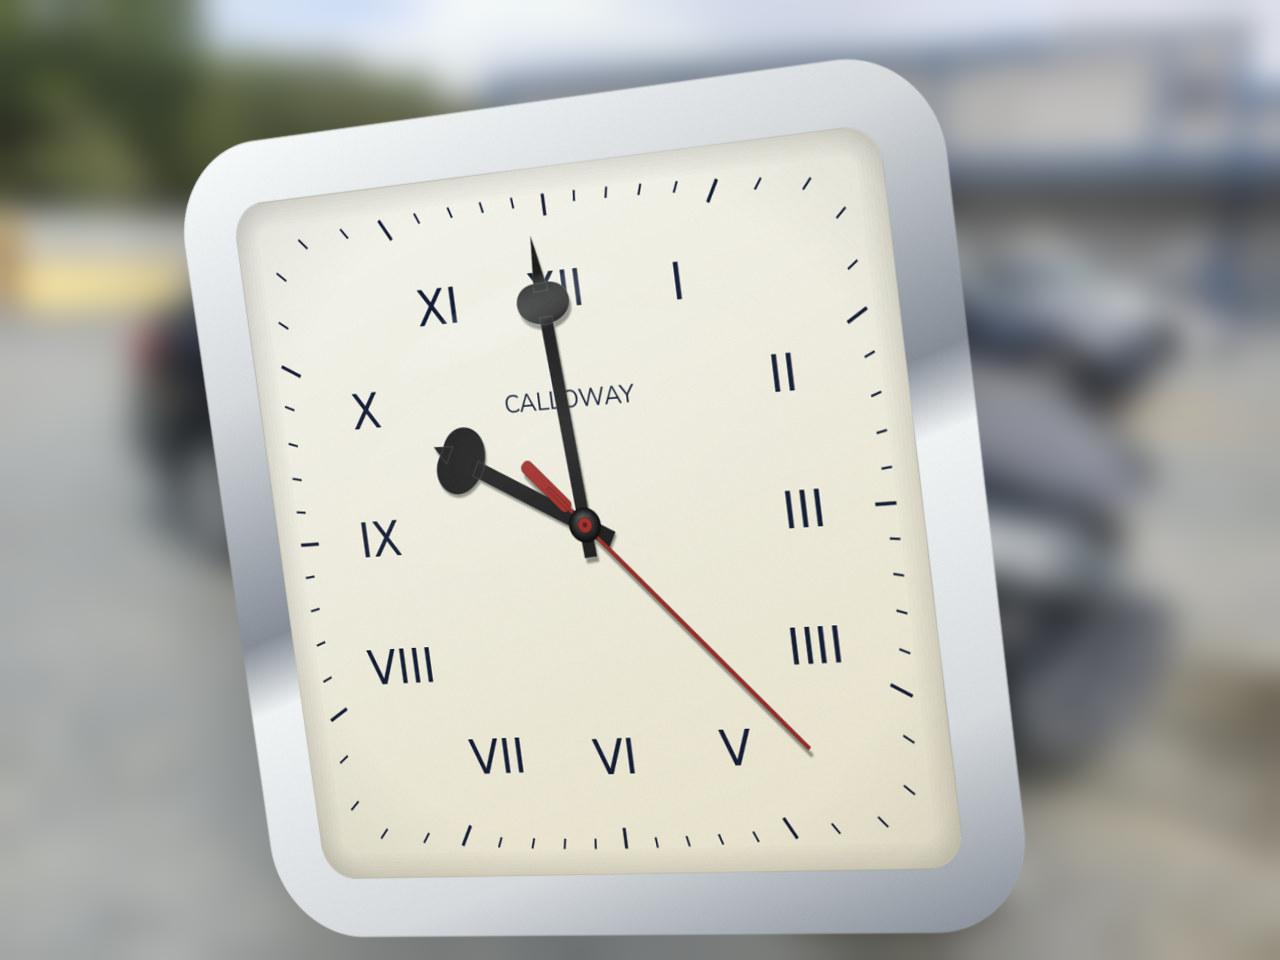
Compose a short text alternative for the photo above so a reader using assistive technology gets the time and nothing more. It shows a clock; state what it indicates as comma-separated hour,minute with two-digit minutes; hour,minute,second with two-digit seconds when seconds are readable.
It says 9,59,23
